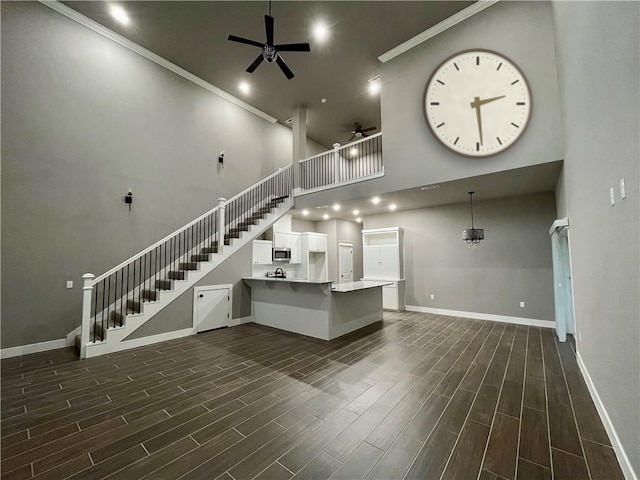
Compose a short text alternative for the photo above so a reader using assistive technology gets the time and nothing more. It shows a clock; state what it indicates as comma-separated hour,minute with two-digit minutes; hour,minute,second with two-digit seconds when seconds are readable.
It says 2,29
